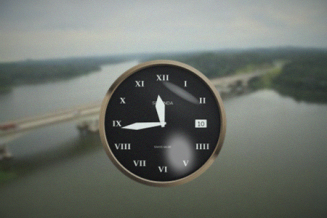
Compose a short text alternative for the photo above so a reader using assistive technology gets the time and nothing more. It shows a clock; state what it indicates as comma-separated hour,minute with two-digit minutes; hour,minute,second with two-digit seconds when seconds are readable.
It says 11,44
